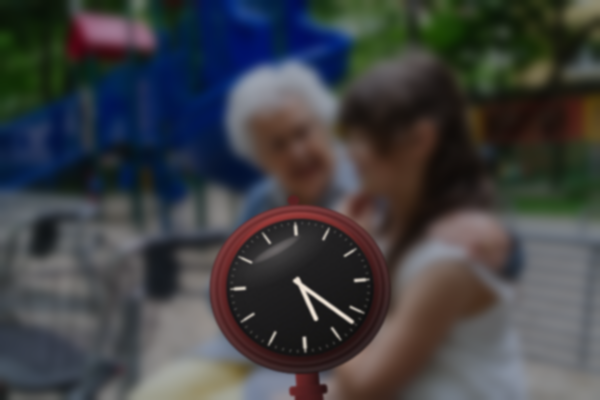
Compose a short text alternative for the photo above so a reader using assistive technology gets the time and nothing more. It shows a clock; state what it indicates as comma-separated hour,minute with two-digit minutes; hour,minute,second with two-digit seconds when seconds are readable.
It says 5,22
